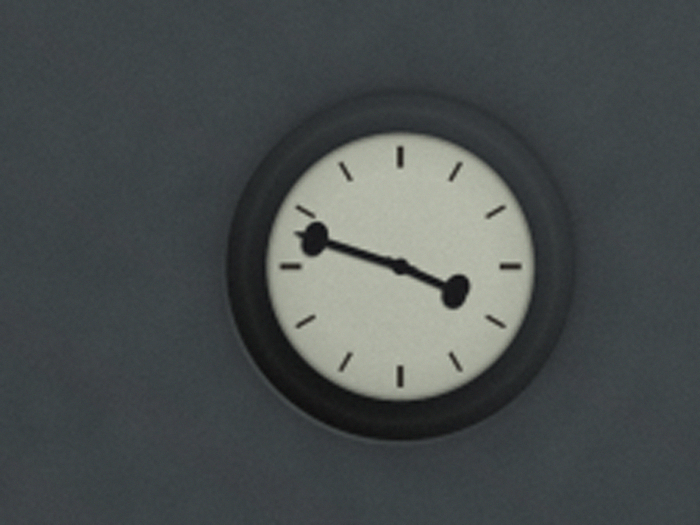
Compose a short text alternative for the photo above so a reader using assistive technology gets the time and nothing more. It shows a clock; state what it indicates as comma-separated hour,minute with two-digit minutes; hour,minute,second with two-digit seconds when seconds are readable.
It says 3,48
